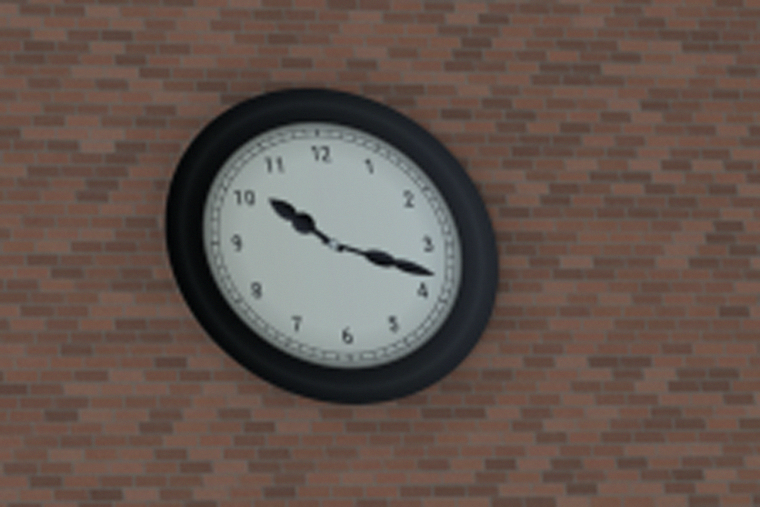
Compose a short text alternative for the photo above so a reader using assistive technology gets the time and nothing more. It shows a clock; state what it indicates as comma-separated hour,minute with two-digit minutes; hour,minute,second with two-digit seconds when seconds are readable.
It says 10,18
